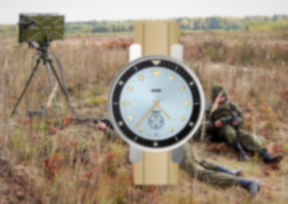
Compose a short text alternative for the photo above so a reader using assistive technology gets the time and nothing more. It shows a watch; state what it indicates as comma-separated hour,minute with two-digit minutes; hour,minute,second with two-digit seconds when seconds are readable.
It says 4,37
